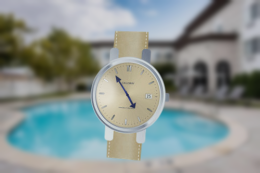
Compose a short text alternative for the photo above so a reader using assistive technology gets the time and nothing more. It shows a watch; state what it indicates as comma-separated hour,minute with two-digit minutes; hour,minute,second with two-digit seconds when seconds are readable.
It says 4,54
